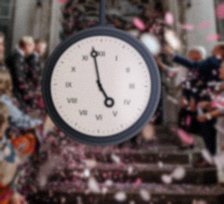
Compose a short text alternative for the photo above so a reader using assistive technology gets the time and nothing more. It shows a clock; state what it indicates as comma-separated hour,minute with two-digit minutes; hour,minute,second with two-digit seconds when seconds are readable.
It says 4,58
